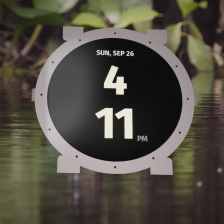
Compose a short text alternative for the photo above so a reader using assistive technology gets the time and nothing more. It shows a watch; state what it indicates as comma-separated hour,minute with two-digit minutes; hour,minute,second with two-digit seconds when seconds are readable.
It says 4,11
